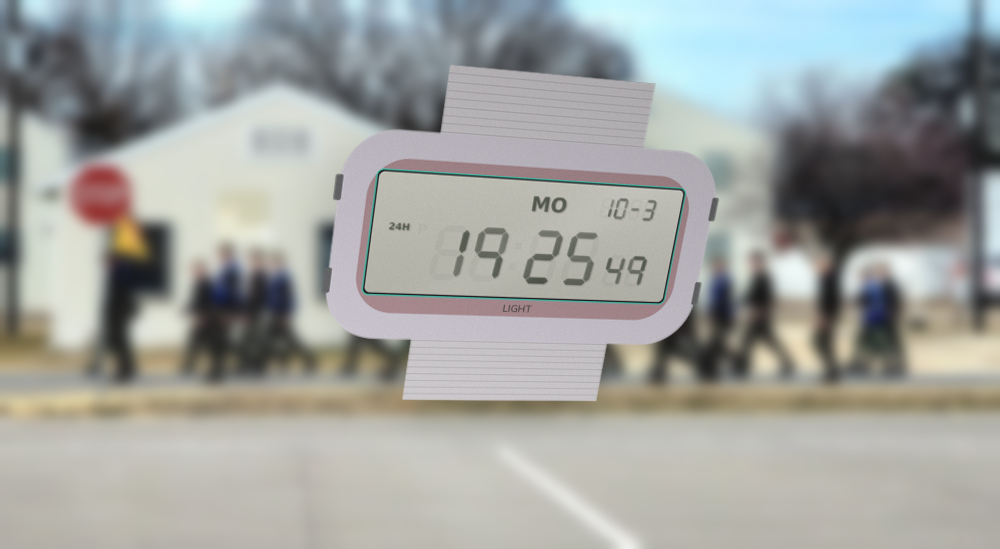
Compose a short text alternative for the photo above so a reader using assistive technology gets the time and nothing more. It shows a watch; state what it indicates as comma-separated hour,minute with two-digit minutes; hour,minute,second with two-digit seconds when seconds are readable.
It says 19,25,49
